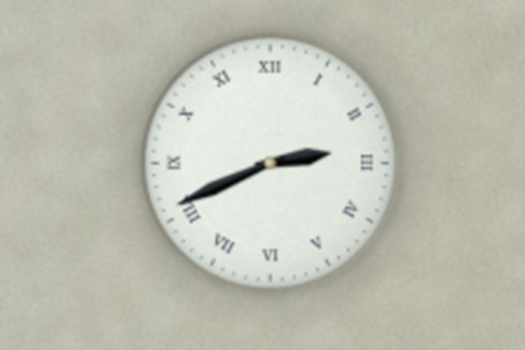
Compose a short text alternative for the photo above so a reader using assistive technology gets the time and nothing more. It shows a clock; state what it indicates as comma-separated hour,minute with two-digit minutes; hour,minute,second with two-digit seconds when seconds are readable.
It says 2,41
